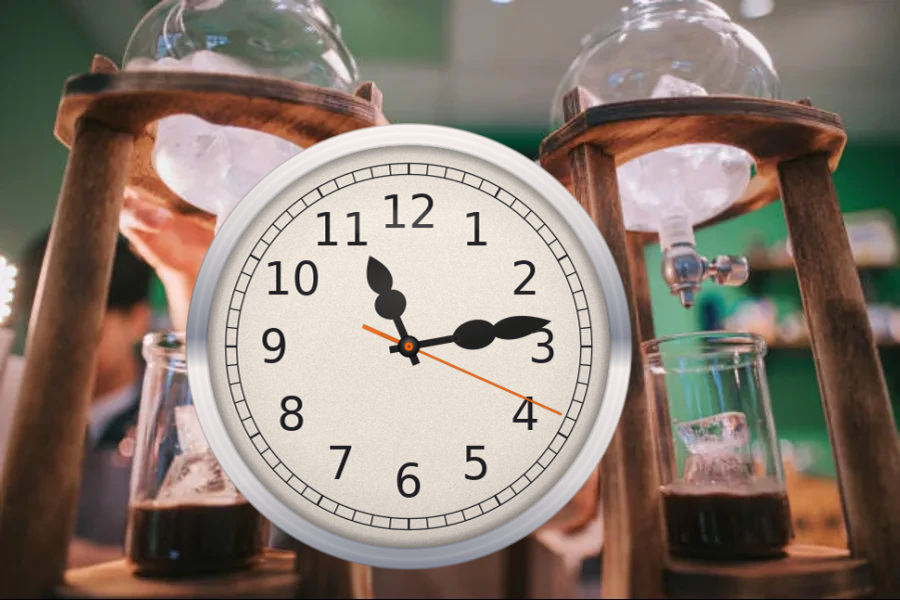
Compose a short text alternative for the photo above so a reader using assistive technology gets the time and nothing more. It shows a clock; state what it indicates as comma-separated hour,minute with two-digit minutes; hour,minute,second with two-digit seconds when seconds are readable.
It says 11,13,19
